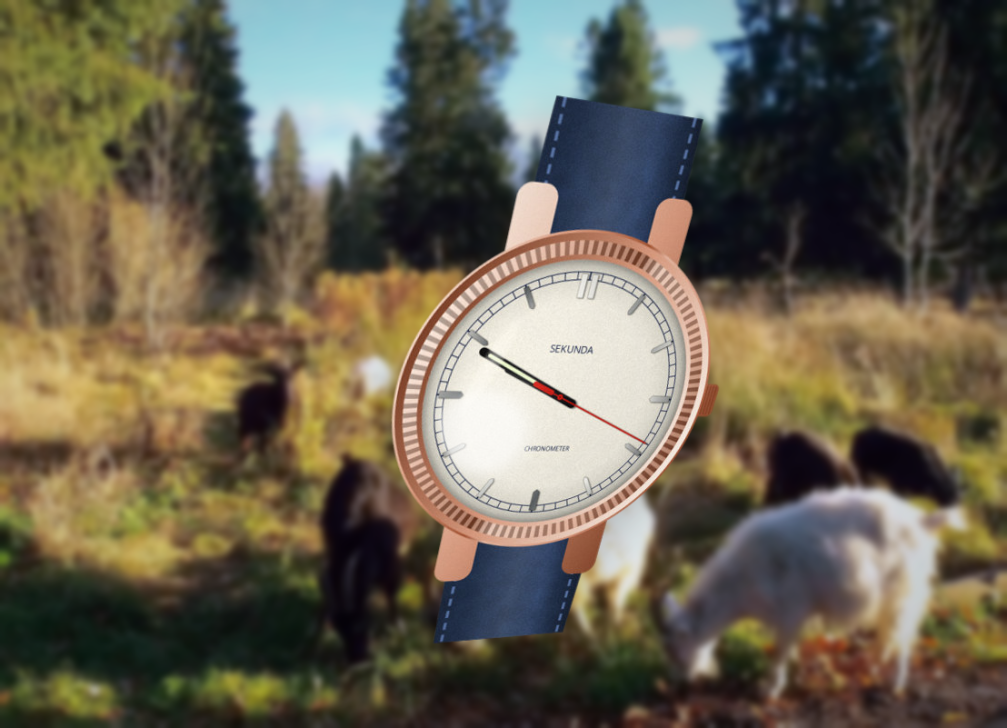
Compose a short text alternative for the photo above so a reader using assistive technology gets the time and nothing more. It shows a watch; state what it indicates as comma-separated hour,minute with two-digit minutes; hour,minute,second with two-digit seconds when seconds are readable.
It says 9,49,19
